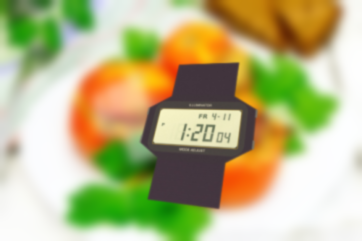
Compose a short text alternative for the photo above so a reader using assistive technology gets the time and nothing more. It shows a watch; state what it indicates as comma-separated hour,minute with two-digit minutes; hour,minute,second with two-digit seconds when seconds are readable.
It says 1,20,04
